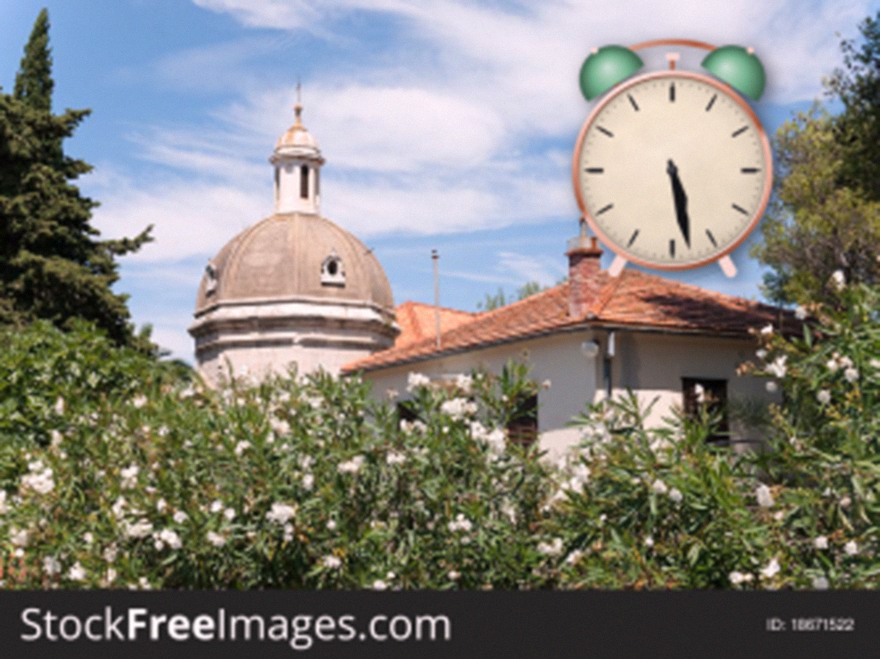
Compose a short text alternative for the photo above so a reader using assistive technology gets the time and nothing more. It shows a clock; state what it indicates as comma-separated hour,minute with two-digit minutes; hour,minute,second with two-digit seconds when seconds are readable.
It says 5,28
